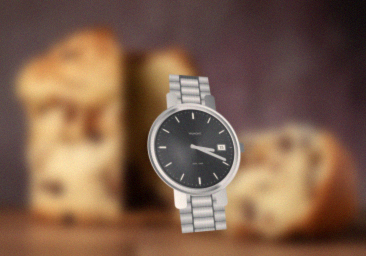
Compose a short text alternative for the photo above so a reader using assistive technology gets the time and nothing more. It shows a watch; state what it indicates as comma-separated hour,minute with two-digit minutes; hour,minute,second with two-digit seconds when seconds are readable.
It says 3,19
